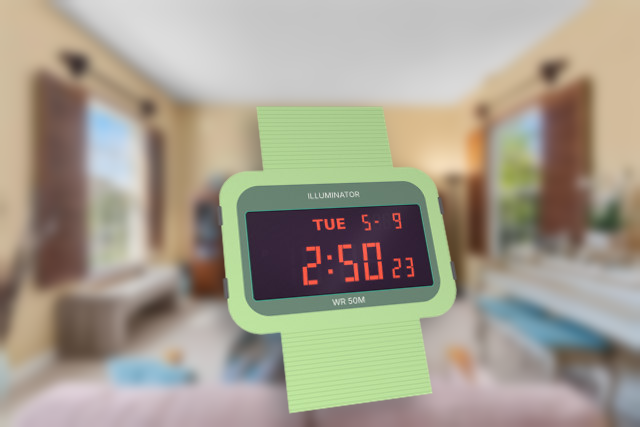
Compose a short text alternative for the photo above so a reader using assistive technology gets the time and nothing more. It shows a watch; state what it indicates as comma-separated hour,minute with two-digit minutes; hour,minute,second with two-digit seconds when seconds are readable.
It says 2,50,23
